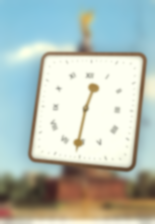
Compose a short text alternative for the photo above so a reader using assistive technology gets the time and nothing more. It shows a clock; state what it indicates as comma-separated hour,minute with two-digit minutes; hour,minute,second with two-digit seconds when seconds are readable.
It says 12,31
